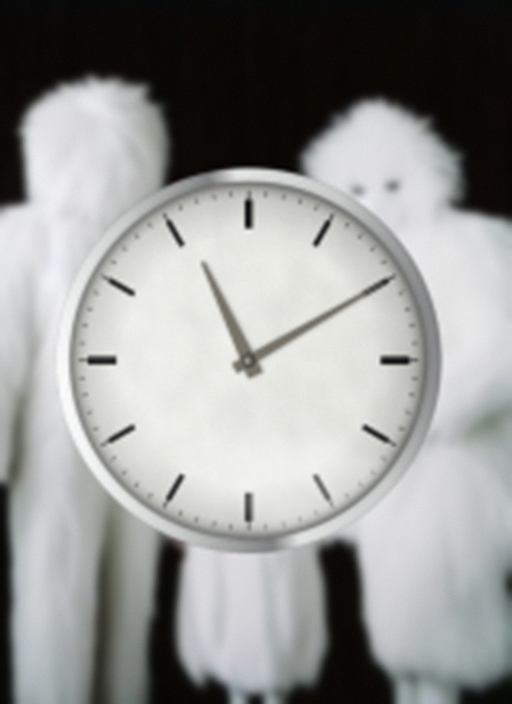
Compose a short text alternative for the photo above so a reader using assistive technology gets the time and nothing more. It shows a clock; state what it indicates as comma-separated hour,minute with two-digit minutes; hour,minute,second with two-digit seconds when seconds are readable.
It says 11,10
